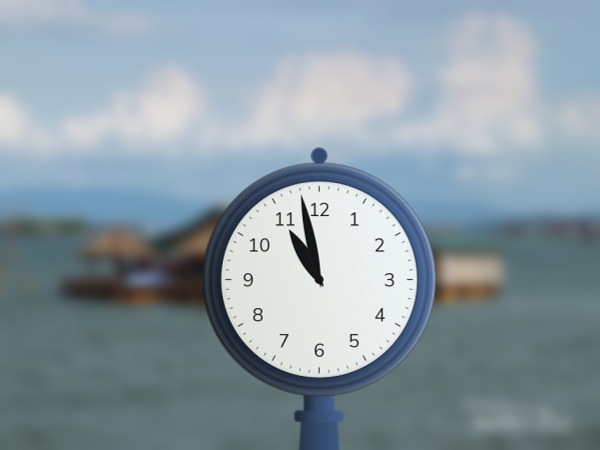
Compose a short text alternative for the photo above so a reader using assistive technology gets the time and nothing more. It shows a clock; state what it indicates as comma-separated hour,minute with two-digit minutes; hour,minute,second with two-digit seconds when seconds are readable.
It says 10,58
